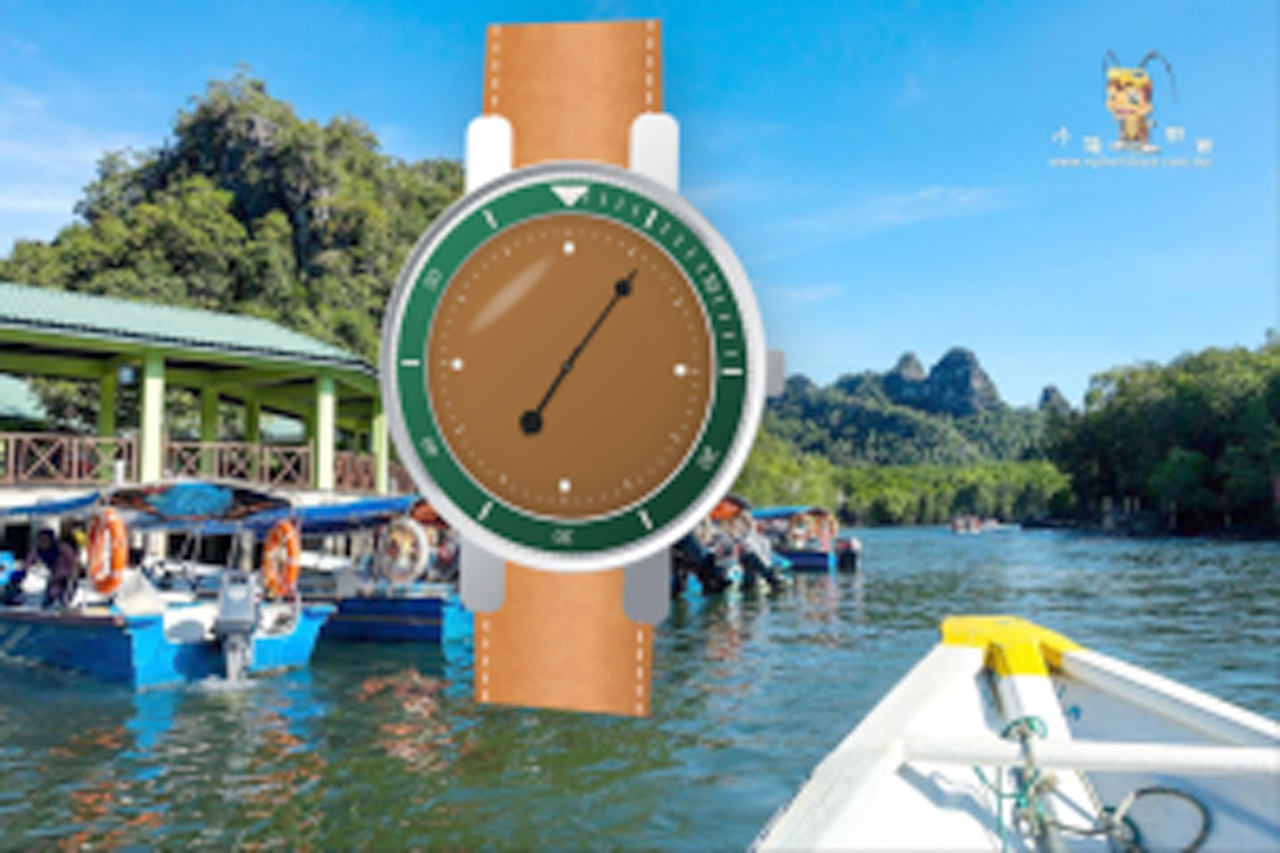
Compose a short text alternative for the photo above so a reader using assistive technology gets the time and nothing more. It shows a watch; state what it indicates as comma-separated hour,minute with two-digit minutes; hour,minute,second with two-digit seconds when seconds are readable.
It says 7,06
